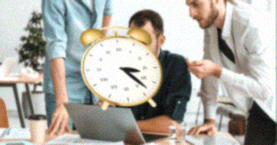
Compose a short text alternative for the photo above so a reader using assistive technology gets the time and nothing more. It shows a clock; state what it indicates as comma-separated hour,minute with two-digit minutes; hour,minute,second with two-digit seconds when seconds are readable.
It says 3,23
